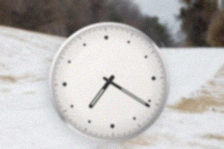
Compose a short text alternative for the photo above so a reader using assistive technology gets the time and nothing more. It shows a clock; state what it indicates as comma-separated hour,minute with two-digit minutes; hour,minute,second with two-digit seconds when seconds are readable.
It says 7,21
